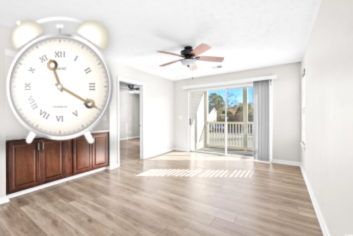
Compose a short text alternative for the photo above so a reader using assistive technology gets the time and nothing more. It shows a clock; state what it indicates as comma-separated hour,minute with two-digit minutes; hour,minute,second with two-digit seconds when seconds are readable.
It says 11,20
